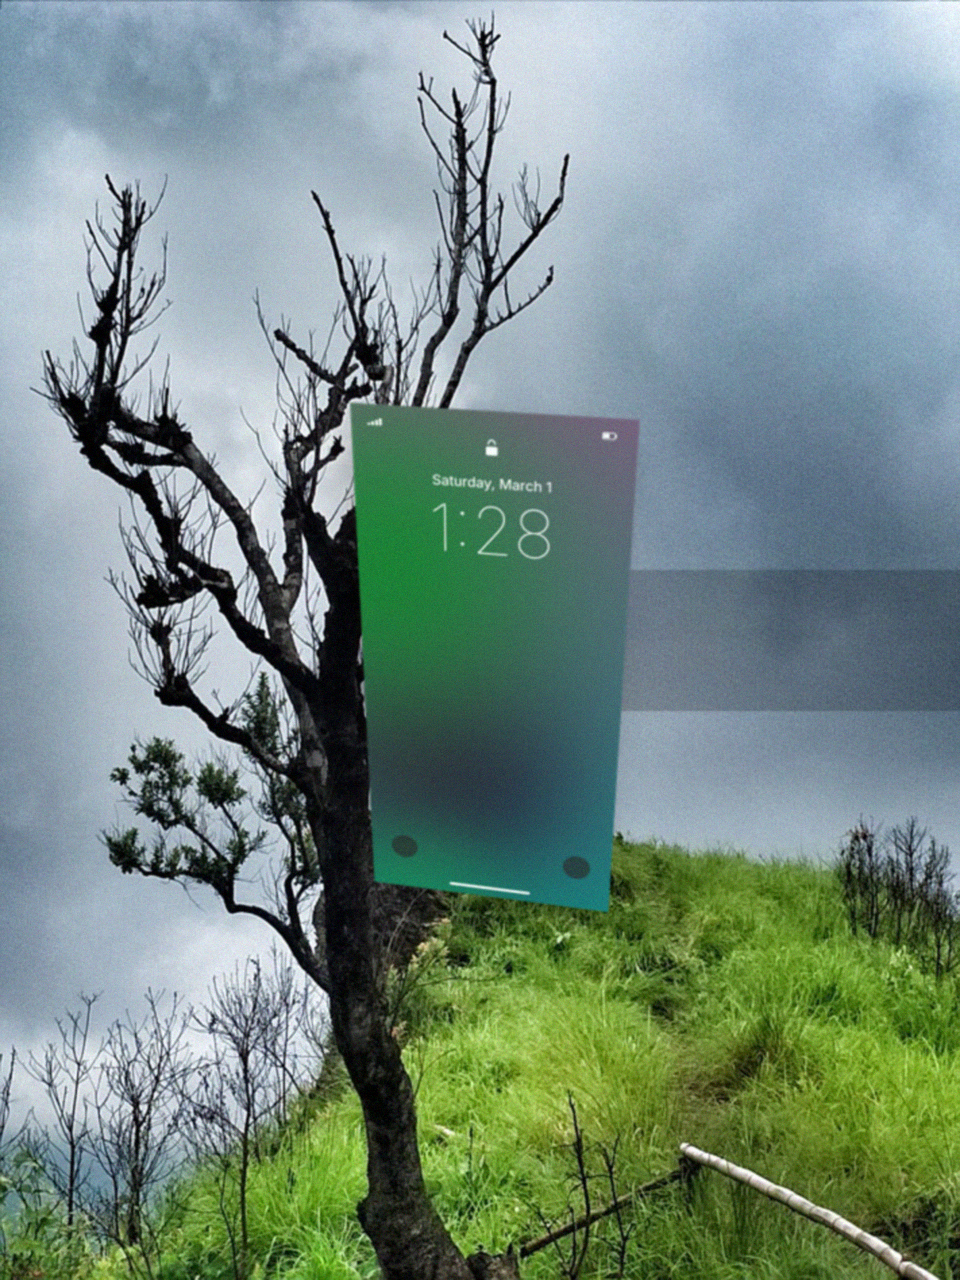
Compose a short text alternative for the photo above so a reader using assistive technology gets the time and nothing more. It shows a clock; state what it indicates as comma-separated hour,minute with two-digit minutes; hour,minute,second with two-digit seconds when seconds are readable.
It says 1,28
